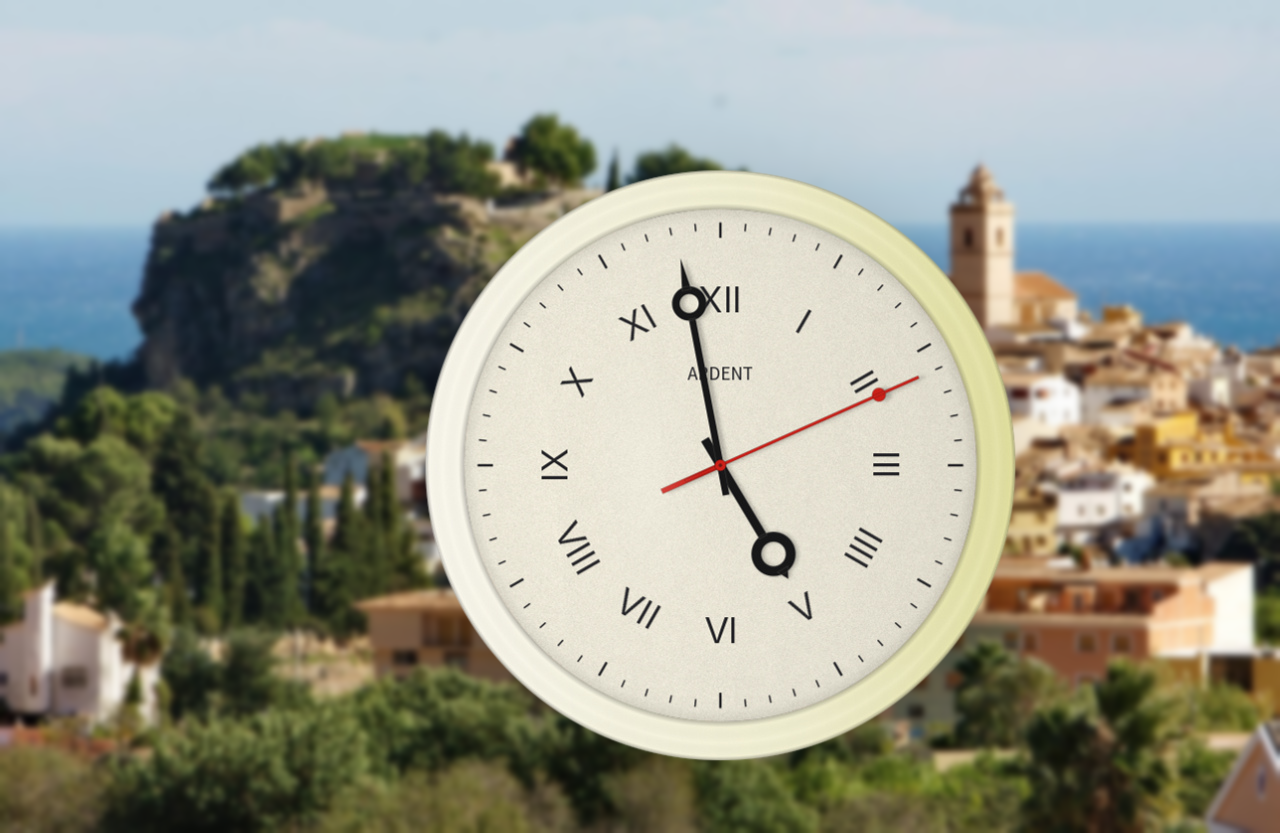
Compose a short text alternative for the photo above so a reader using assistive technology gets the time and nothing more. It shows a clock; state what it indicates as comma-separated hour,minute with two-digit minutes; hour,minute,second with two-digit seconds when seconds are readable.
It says 4,58,11
